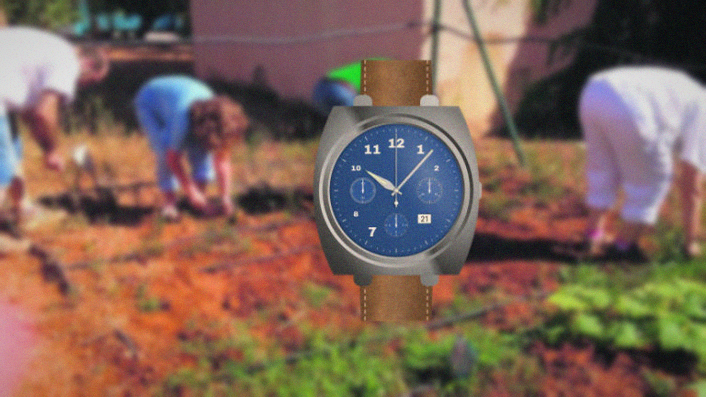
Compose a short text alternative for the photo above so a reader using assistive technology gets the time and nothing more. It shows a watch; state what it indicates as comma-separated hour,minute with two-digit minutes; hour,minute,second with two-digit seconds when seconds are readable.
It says 10,07
